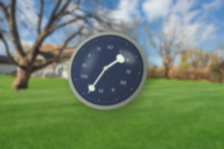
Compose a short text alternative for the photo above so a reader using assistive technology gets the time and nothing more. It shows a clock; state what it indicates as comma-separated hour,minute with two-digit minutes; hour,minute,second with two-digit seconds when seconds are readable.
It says 1,34
